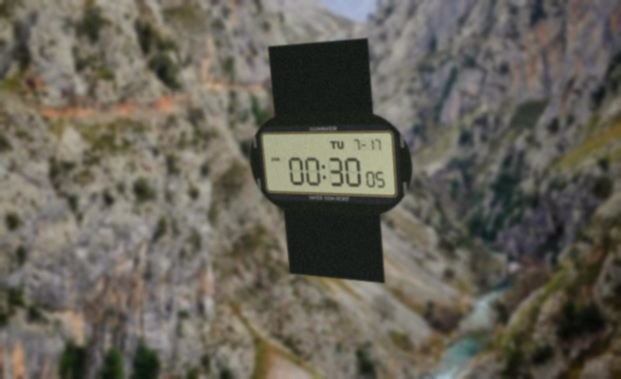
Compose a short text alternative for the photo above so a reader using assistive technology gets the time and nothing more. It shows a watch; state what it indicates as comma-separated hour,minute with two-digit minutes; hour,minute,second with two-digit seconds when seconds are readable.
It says 0,30,05
